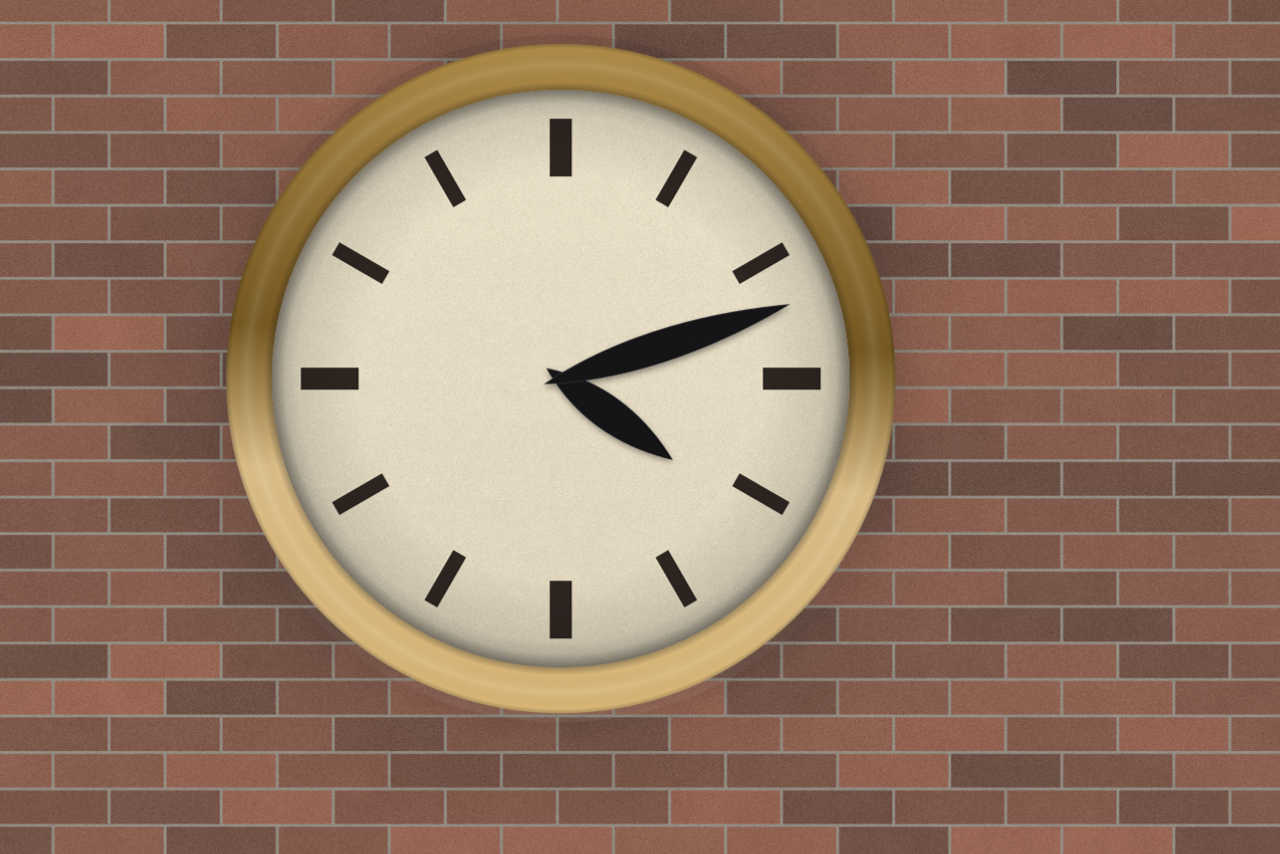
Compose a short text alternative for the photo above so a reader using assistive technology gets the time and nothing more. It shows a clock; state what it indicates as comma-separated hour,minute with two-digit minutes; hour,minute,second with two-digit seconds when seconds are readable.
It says 4,12
